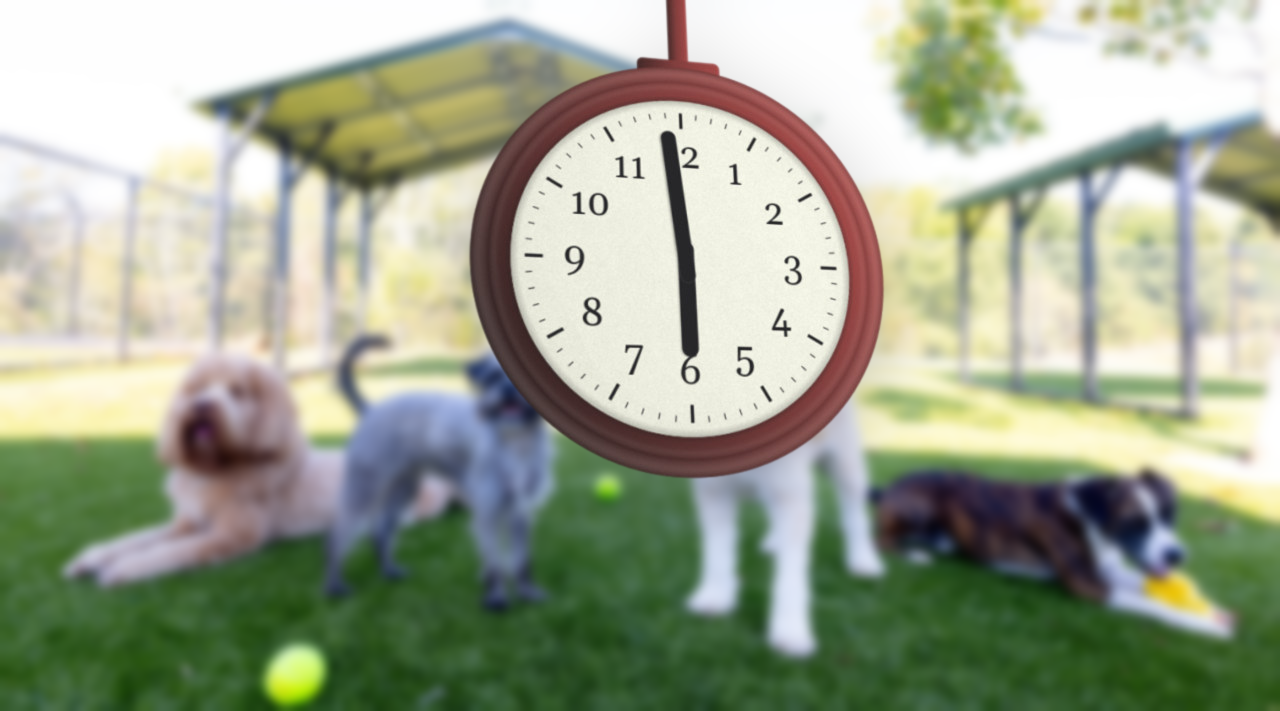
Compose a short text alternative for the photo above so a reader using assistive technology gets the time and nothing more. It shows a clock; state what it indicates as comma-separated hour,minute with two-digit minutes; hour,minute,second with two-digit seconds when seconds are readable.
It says 5,59
